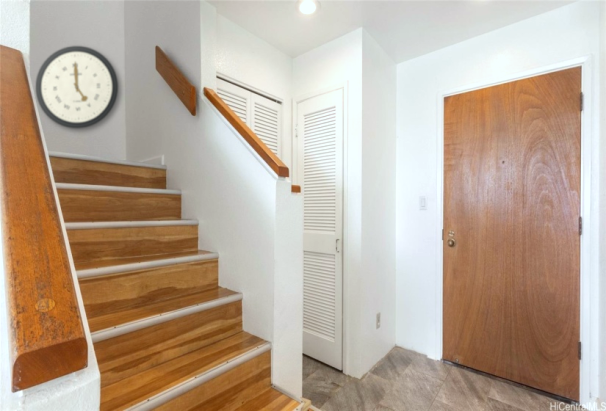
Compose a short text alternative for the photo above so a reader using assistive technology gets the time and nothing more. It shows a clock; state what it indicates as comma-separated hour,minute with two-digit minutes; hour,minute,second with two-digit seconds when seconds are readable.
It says 5,00
